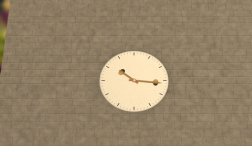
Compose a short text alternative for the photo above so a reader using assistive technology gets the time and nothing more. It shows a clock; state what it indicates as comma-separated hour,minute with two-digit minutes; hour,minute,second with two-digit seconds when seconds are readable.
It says 10,16
